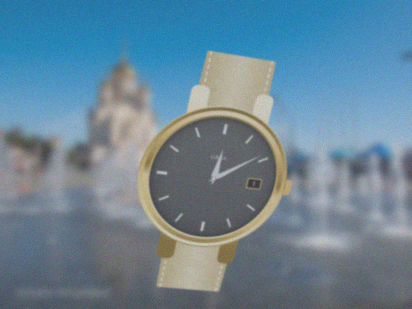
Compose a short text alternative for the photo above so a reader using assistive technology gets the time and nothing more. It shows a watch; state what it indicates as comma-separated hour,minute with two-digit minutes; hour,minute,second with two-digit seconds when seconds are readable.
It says 12,09
